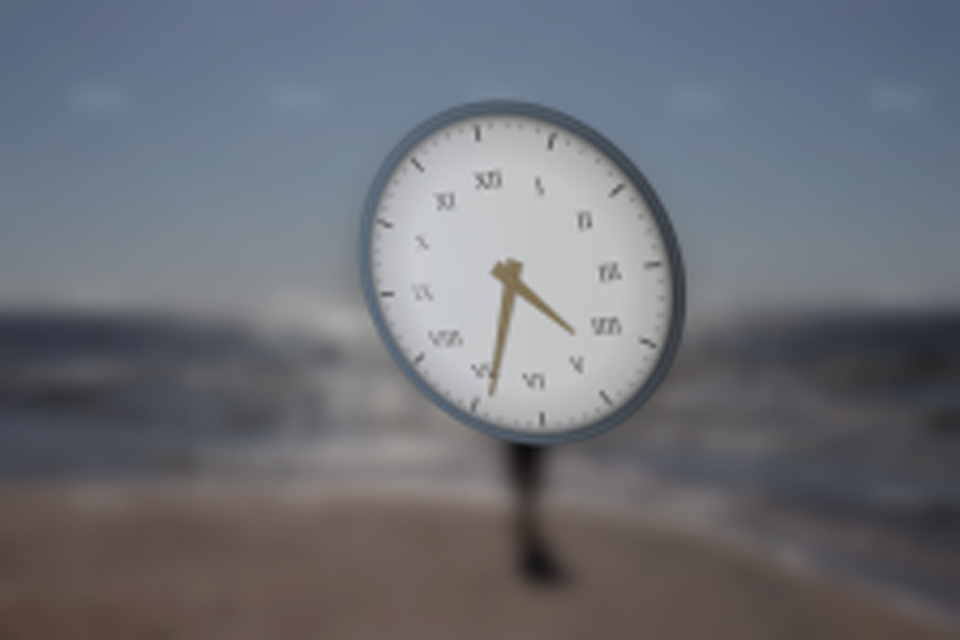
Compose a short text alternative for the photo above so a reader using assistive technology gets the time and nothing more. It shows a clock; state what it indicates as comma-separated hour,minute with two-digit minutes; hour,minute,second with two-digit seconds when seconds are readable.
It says 4,34
